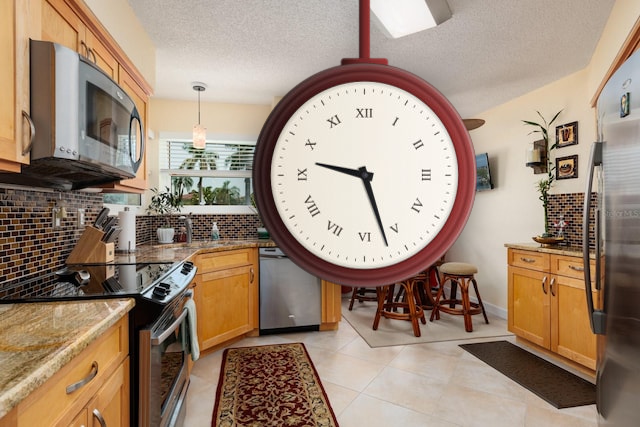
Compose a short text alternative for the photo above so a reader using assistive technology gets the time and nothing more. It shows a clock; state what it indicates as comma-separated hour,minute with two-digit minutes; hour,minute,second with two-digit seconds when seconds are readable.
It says 9,27
